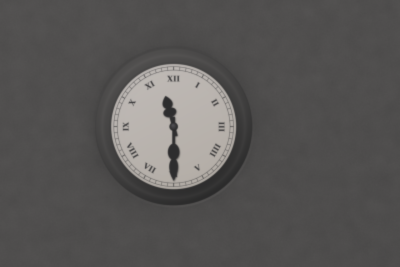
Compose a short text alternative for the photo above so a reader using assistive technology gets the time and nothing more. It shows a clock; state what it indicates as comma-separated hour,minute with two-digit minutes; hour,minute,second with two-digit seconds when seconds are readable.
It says 11,30
